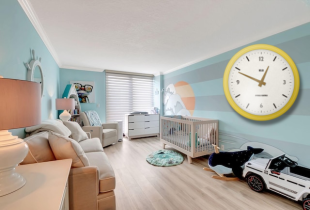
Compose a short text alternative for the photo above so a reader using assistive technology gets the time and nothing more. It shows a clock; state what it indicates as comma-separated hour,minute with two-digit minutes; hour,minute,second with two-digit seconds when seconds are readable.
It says 12,49
